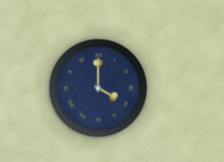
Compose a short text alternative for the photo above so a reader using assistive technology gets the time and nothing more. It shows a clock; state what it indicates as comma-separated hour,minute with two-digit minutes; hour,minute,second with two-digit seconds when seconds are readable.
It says 4,00
